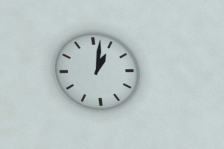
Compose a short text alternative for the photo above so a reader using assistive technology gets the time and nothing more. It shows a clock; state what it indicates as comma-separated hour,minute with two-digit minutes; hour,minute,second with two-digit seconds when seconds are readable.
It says 1,02
